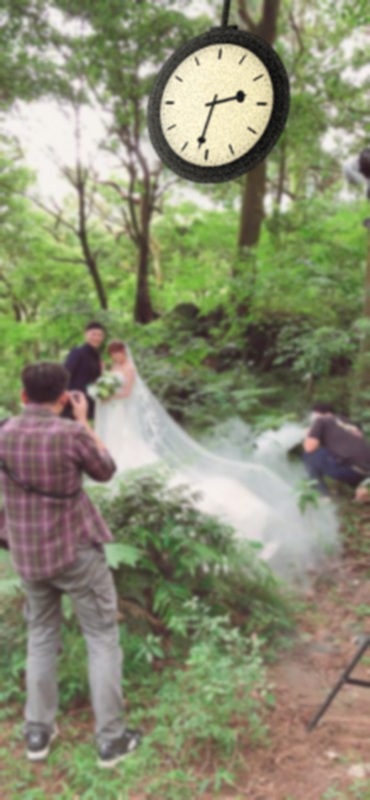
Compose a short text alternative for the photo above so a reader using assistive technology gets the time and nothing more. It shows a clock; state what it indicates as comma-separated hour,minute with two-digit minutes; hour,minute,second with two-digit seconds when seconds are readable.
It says 2,32
